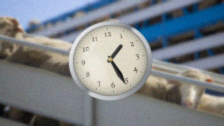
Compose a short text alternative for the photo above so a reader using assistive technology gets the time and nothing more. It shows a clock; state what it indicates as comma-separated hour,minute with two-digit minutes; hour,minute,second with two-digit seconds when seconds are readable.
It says 1,26
